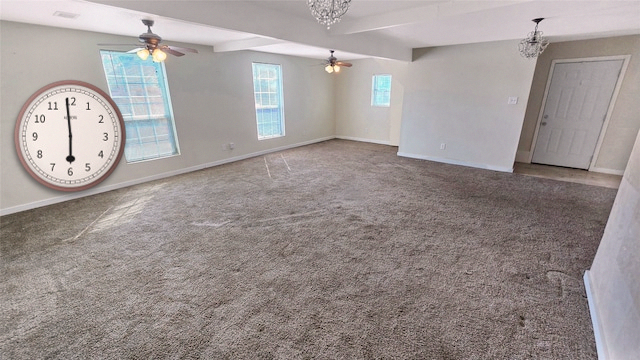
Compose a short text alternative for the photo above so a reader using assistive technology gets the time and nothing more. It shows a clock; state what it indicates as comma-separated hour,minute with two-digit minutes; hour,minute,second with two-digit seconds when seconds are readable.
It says 5,59
